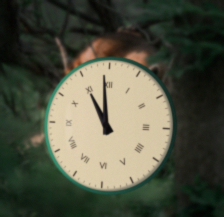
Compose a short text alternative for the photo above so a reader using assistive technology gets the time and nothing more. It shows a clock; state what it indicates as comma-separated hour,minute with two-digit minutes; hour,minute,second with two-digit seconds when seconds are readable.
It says 10,59
